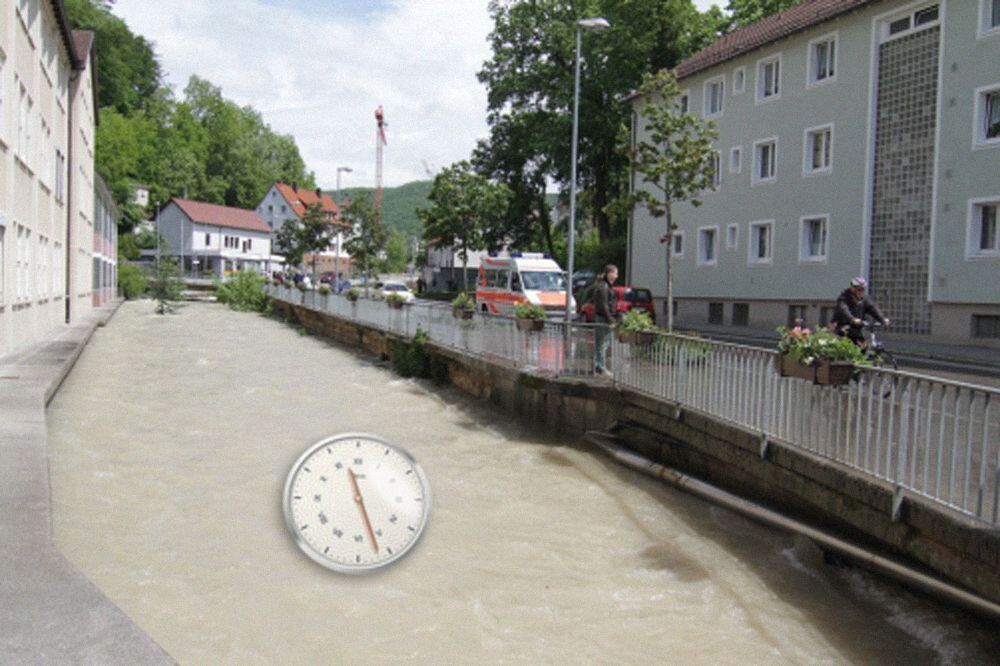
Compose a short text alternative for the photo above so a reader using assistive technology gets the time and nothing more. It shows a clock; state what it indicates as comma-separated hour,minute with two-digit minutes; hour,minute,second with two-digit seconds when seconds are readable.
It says 11,27
